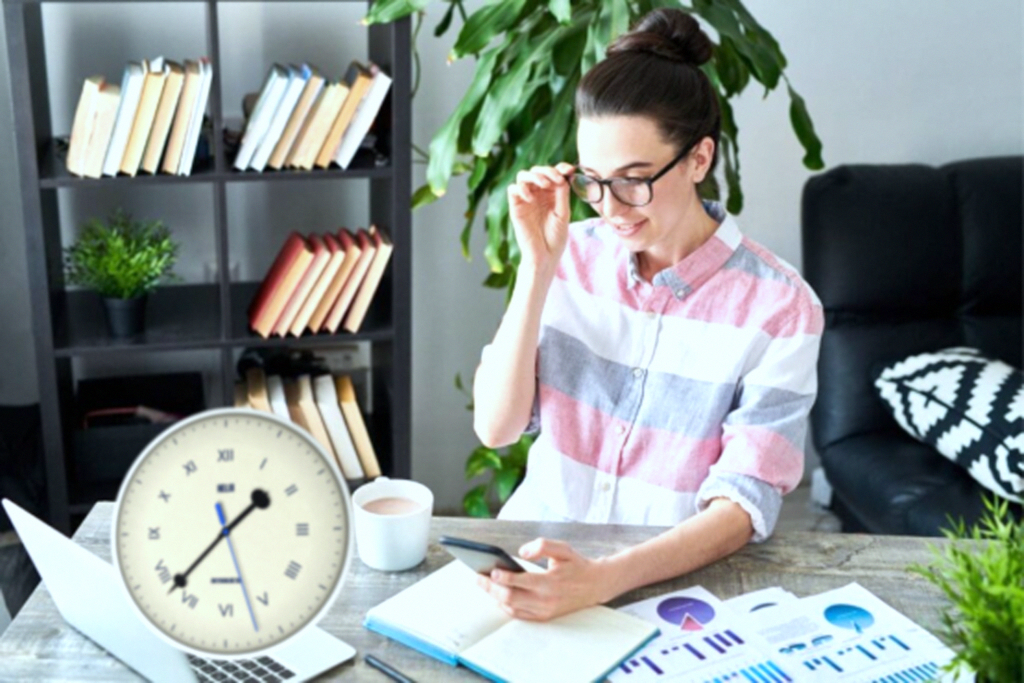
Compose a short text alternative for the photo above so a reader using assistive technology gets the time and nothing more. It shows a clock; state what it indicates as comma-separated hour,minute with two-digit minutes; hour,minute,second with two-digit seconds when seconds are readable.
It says 1,37,27
